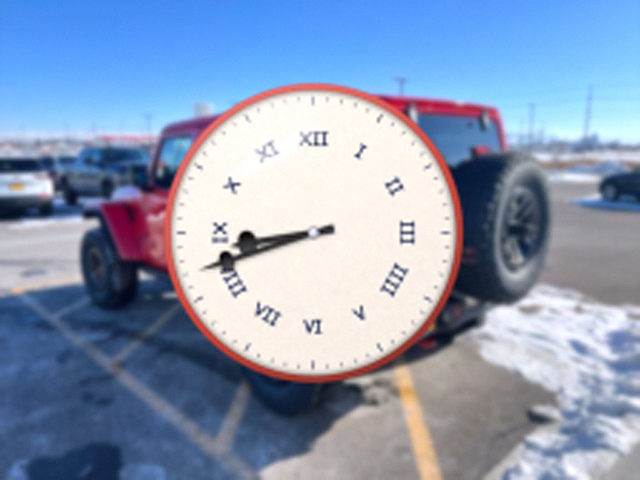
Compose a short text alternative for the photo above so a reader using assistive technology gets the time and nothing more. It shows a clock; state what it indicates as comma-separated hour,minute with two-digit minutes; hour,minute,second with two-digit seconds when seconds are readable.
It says 8,42
